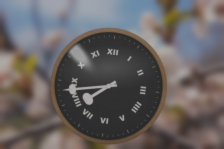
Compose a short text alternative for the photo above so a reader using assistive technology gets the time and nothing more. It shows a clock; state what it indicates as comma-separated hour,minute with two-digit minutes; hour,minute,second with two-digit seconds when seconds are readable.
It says 7,43
